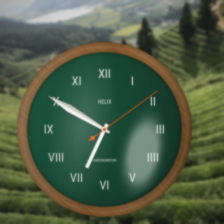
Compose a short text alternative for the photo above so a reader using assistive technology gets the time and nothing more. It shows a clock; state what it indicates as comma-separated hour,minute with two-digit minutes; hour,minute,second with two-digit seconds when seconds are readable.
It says 6,50,09
